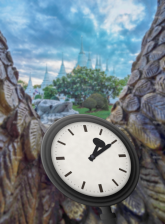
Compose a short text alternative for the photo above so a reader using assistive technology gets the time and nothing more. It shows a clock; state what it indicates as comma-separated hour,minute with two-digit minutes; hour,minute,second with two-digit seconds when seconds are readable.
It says 1,10
